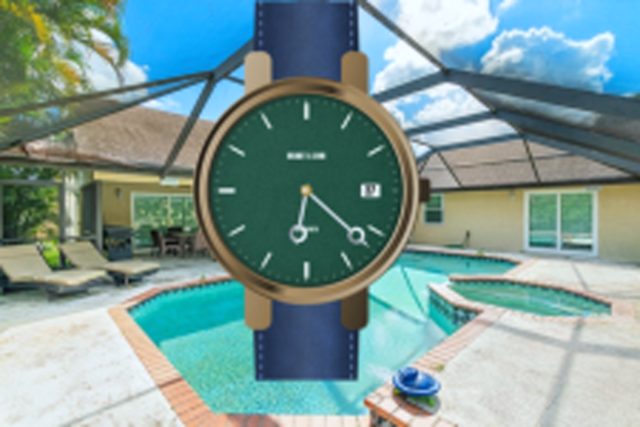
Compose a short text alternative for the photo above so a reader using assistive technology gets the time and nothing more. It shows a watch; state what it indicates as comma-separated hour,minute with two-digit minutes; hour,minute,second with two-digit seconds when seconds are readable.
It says 6,22
